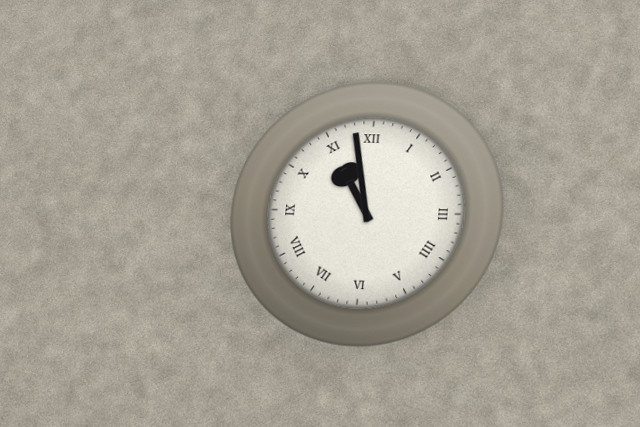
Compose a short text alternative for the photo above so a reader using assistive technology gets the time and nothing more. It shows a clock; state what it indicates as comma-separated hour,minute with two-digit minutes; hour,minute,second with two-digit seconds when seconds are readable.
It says 10,58
